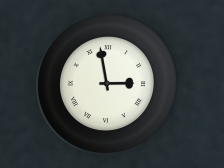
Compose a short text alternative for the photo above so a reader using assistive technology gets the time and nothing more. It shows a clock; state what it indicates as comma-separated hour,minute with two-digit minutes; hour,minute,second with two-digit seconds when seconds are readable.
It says 2,58
